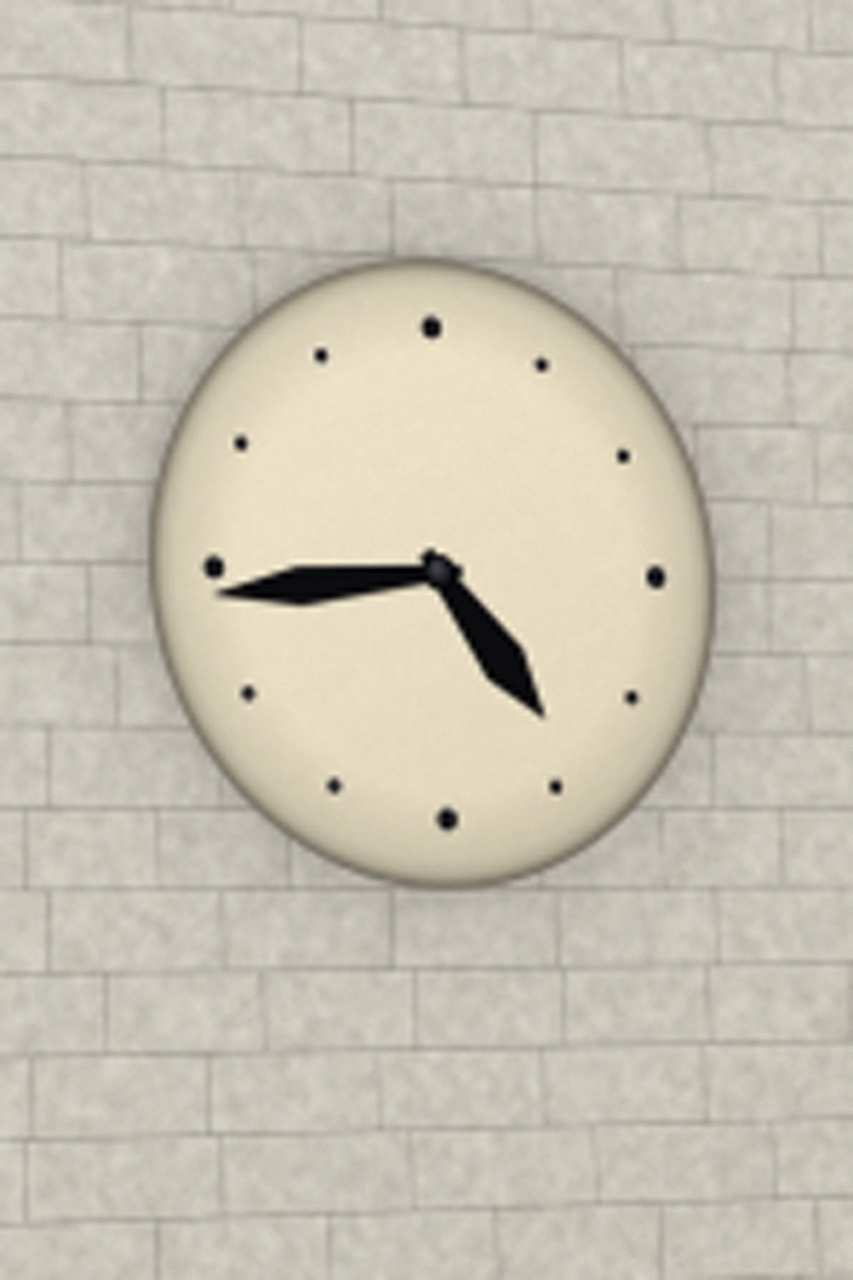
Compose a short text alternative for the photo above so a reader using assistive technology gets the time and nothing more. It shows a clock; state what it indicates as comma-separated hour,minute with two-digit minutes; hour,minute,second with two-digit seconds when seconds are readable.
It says 4,44
